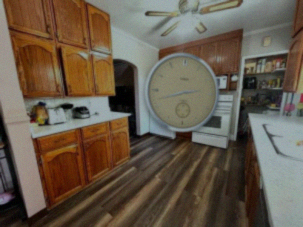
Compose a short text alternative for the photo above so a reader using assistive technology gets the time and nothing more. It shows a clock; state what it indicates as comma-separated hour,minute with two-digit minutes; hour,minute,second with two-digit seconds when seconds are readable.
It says 2,42
